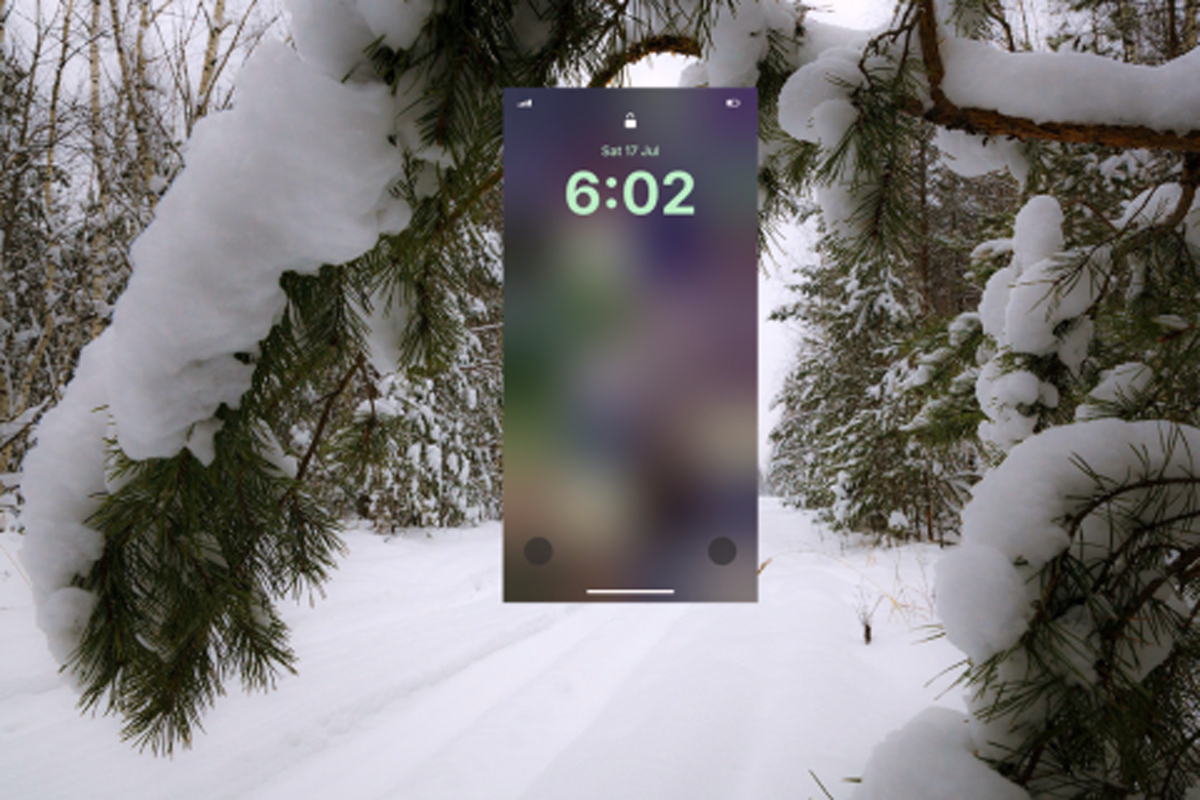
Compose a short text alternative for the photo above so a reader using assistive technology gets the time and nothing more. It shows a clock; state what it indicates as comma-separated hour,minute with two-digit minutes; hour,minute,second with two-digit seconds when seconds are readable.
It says 6,02
